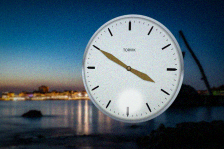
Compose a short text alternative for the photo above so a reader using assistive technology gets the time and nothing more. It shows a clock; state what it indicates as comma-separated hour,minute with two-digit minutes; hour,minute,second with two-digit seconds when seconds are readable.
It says 3,50
